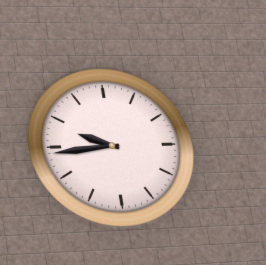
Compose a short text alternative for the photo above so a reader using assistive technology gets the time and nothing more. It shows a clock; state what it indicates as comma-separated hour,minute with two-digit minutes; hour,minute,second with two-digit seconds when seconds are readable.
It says 9,44
